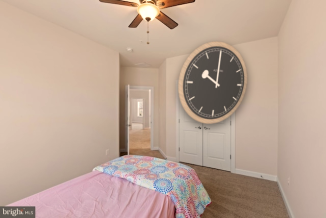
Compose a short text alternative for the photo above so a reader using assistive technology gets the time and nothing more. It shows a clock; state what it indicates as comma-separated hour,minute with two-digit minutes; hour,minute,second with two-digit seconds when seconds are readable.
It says 10,00
